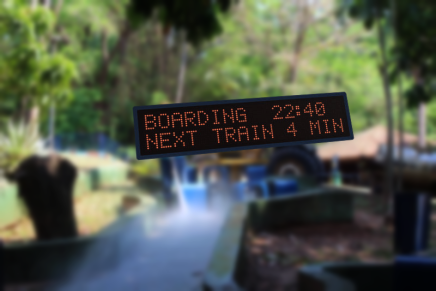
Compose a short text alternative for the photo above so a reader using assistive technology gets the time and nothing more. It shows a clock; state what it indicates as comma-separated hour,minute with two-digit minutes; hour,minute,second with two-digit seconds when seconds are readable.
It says 22,40
